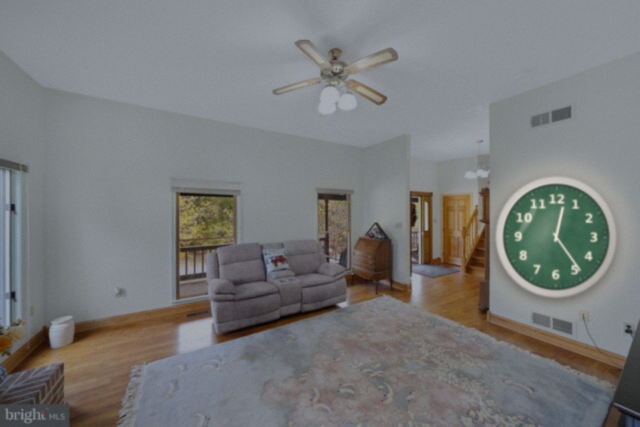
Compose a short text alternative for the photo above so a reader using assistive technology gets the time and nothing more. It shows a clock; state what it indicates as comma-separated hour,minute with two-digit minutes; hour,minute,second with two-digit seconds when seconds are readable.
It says 12,24
